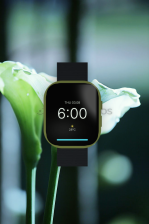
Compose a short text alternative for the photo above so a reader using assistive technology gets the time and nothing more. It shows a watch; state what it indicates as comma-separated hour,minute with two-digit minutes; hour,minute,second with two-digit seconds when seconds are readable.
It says 6,00
